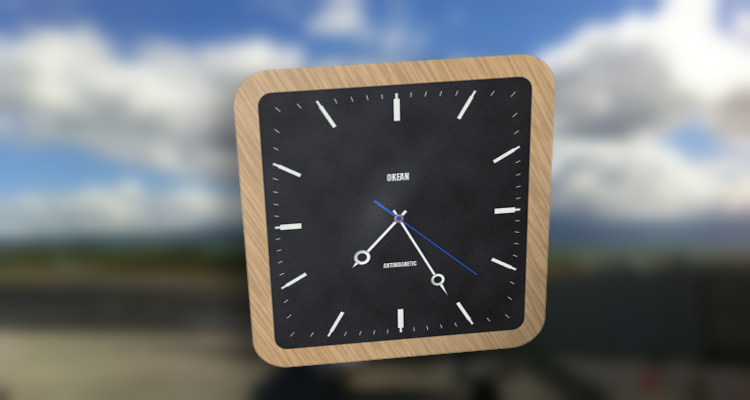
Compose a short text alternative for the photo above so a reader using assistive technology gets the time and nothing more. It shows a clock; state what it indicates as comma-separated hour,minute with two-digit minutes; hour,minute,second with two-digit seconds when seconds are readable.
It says 7,25,22
